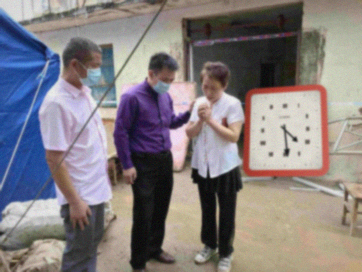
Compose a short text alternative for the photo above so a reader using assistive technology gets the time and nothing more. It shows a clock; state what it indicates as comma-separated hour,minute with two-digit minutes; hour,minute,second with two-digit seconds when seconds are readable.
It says 4,29
